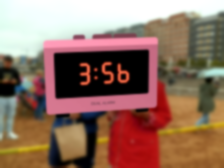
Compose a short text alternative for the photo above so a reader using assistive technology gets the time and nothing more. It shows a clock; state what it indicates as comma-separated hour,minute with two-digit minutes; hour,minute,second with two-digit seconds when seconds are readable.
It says 3,56
